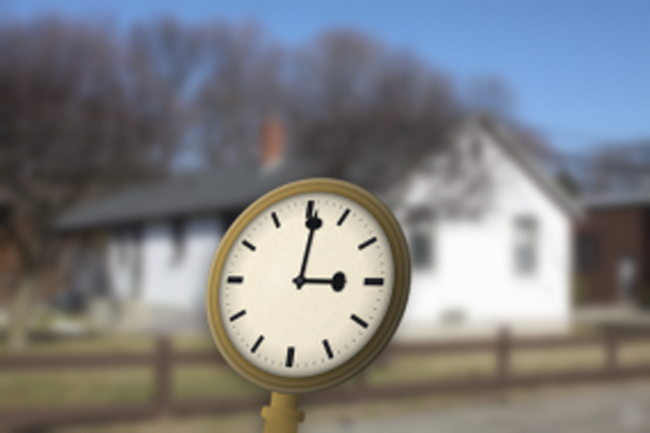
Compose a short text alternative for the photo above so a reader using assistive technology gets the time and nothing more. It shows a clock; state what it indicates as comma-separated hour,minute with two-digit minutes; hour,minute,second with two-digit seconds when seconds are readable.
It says 3,01
